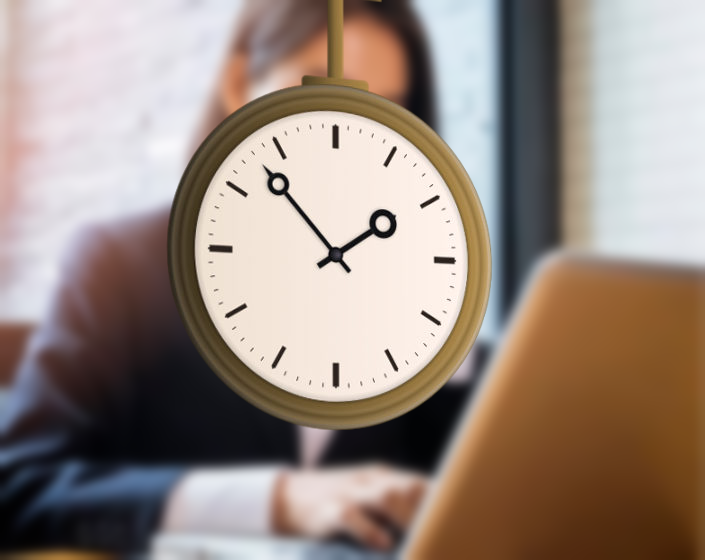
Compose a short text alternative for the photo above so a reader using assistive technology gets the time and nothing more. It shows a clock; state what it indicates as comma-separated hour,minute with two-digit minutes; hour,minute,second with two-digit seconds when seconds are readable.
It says 1,53
